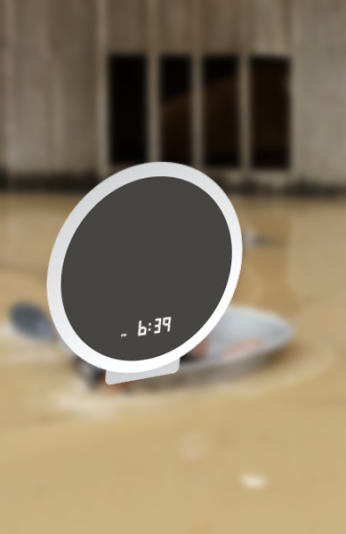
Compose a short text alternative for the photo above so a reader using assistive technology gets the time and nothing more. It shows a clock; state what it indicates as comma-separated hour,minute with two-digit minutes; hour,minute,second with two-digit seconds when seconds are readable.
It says 6,39
